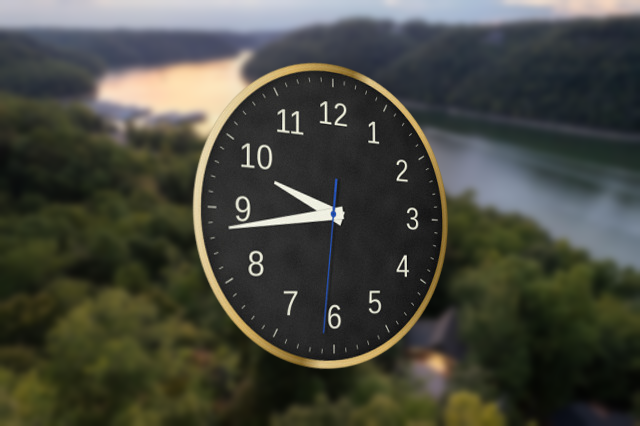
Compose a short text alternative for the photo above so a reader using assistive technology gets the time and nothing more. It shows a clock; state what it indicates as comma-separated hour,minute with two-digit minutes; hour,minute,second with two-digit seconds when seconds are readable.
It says 9,43,31
